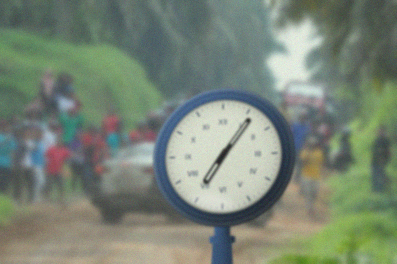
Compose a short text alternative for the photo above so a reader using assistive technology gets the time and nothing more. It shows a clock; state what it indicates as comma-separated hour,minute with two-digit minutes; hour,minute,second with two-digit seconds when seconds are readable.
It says 7,06
